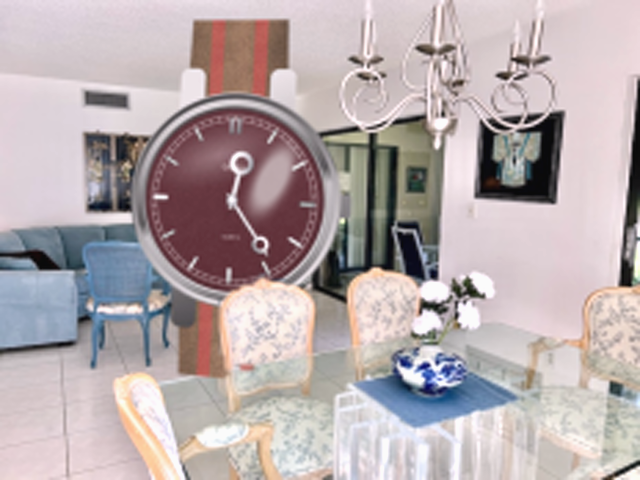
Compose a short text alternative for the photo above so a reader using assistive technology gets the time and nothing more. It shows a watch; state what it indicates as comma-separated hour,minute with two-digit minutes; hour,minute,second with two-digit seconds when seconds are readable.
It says 12,24
